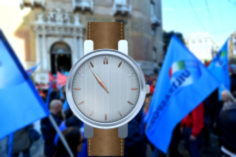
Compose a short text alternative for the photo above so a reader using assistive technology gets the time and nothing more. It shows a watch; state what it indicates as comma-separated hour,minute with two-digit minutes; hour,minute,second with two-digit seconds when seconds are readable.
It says 10,54
